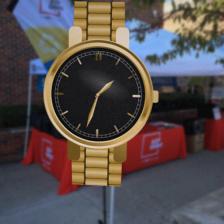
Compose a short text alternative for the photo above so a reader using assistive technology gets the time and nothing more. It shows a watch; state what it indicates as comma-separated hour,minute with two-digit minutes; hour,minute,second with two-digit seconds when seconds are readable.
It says 1,33
